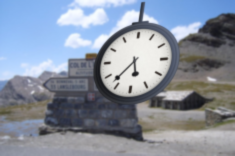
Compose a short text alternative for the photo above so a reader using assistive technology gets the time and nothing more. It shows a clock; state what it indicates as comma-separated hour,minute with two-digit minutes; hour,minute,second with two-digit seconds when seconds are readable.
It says 5,37
